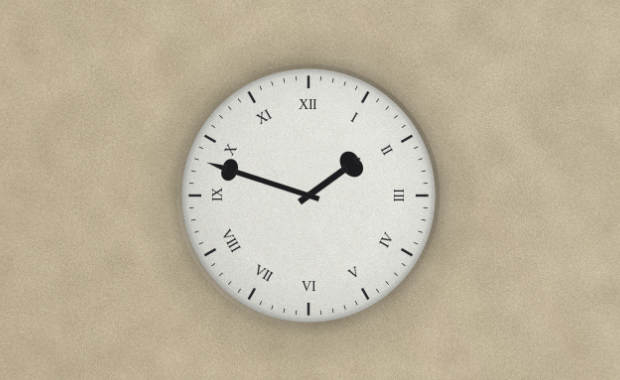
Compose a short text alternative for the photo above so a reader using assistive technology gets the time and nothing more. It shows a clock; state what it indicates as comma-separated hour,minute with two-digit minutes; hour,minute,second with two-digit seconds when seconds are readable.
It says 1,48
